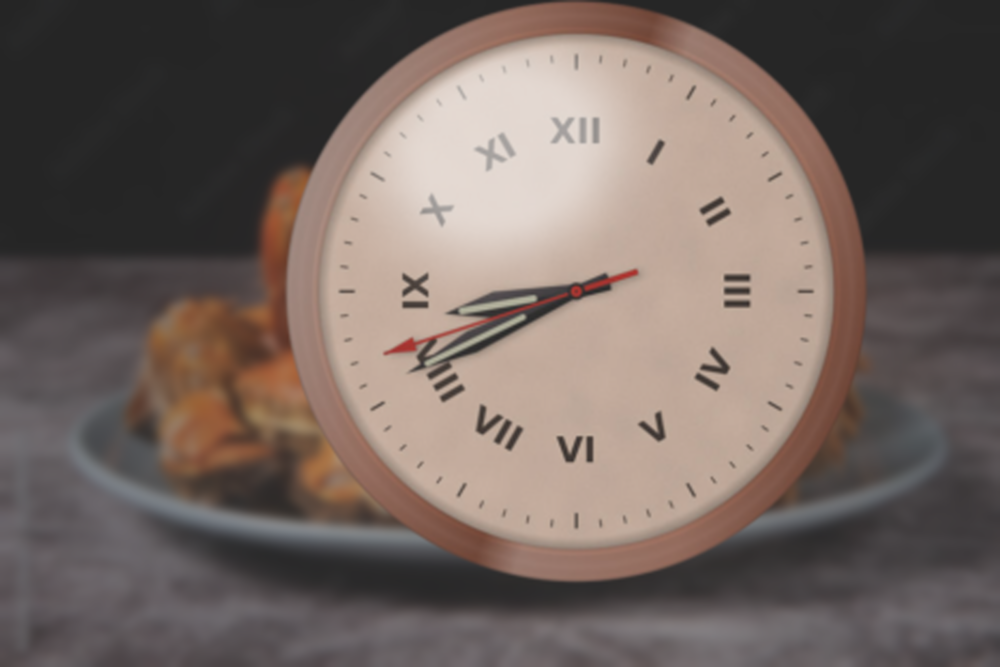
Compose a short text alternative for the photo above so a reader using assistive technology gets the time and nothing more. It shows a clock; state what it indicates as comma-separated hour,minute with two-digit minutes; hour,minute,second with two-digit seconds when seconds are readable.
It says 8,40,42
